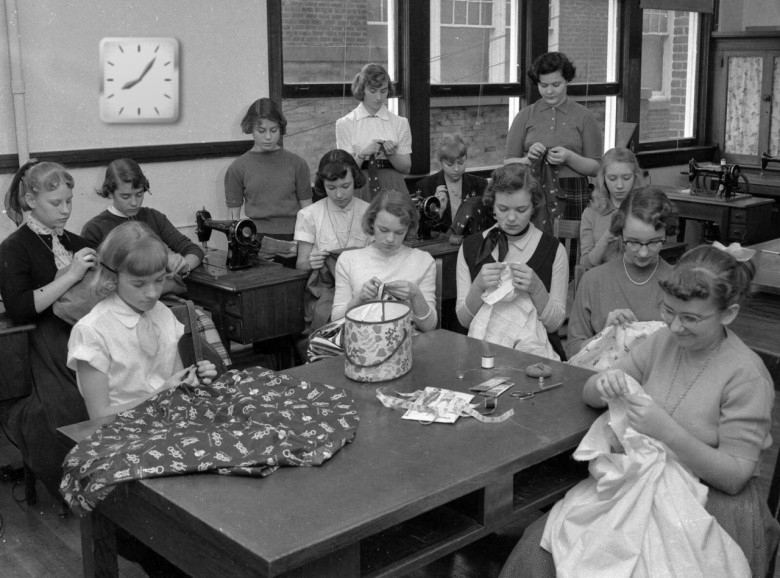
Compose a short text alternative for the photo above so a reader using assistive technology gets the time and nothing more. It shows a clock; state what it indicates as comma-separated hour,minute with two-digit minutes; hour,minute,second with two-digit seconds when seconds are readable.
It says 8,06
